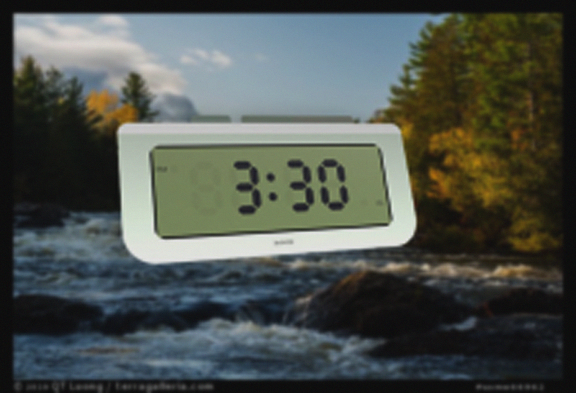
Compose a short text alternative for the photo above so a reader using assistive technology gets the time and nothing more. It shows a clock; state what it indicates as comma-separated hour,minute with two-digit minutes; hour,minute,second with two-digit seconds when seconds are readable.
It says 3,30
